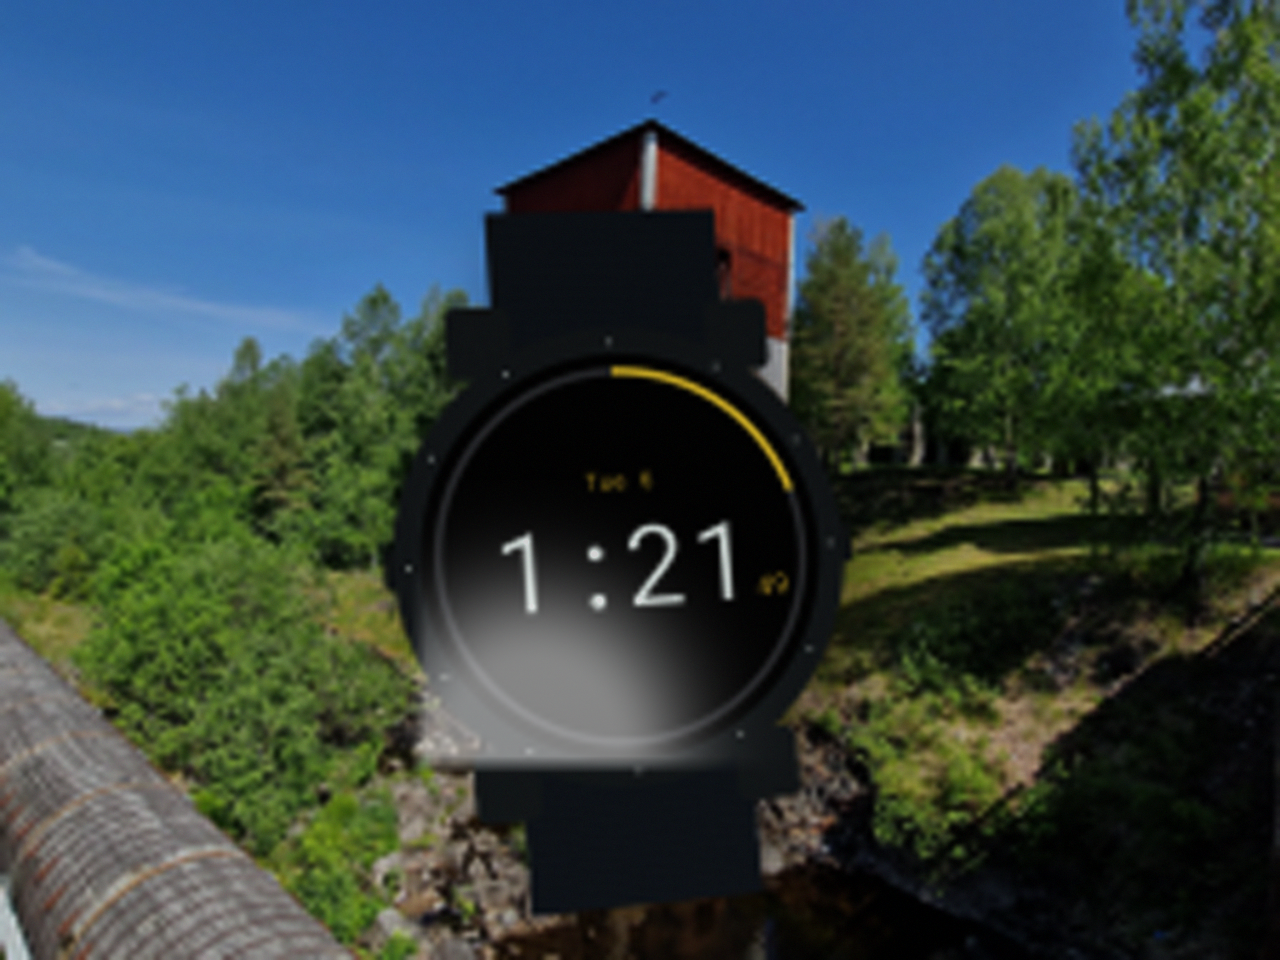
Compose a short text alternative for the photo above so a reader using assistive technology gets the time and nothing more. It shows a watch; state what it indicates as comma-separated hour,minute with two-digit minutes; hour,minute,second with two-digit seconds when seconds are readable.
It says 1,21
